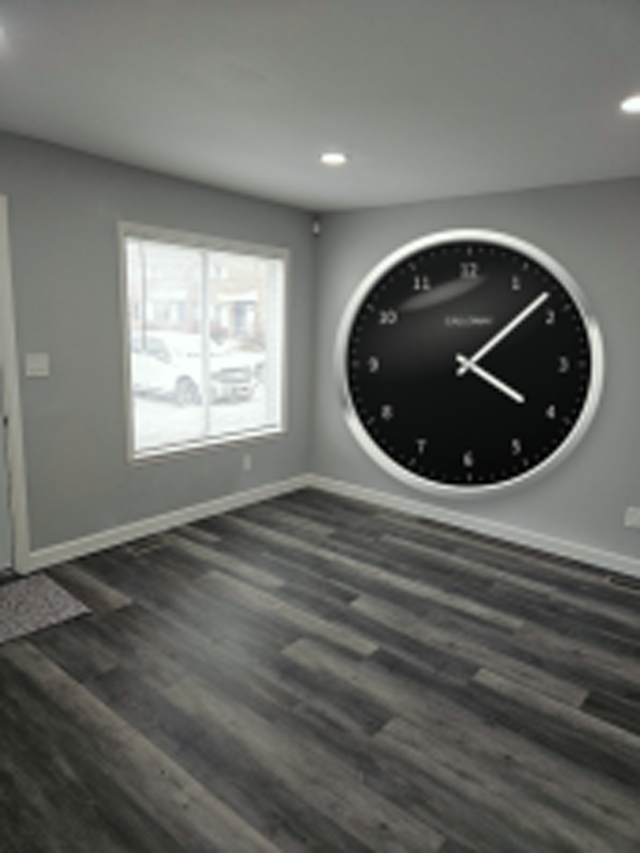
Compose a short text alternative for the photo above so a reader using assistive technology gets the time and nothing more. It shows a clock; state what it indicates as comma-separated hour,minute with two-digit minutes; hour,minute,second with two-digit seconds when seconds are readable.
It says 4,08
